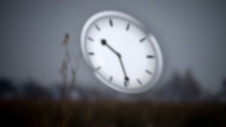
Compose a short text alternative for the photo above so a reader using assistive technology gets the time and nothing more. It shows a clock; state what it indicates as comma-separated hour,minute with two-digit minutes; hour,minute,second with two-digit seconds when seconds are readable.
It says 10,29
